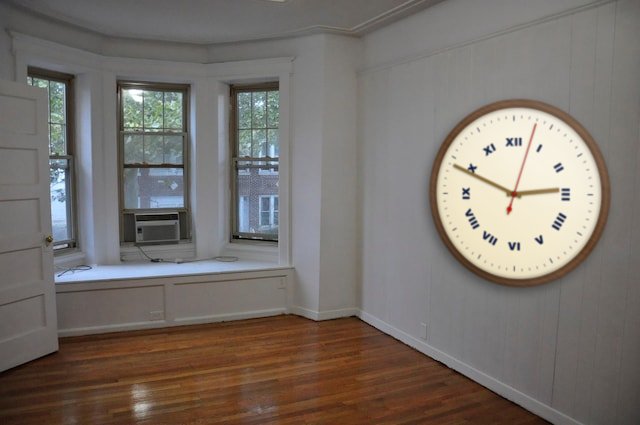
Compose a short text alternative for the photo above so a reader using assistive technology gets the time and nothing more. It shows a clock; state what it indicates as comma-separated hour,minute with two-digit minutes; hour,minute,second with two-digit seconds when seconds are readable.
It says 2,49,03
